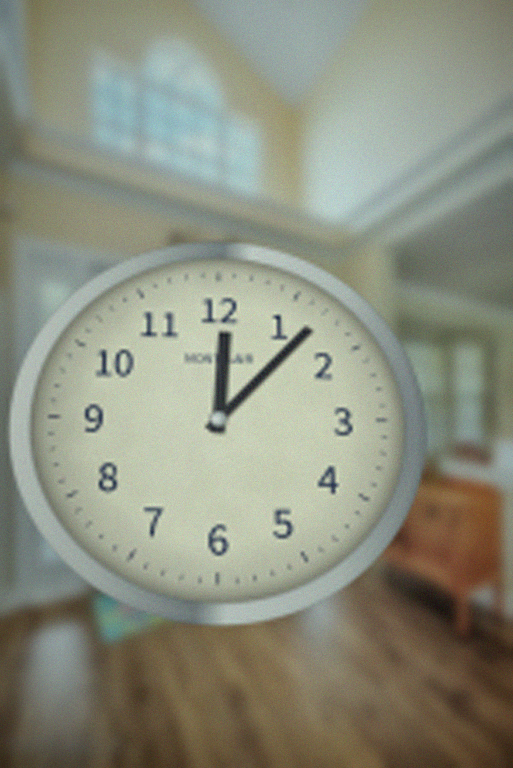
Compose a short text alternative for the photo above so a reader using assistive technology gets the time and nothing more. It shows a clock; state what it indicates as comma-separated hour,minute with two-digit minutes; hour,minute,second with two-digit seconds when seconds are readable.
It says 12,07
